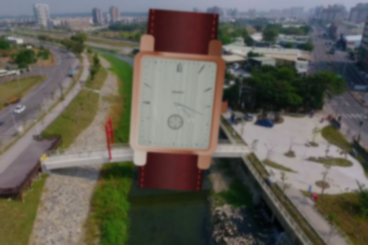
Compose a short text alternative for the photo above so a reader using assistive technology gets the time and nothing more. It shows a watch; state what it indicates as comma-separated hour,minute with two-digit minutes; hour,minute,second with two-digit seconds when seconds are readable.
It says 4,18
